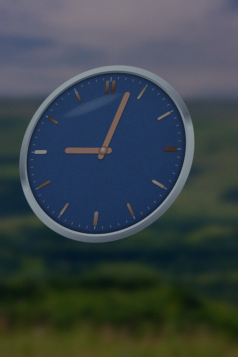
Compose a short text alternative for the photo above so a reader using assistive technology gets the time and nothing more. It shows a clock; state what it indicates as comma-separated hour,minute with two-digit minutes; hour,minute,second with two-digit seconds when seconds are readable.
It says 9,03
